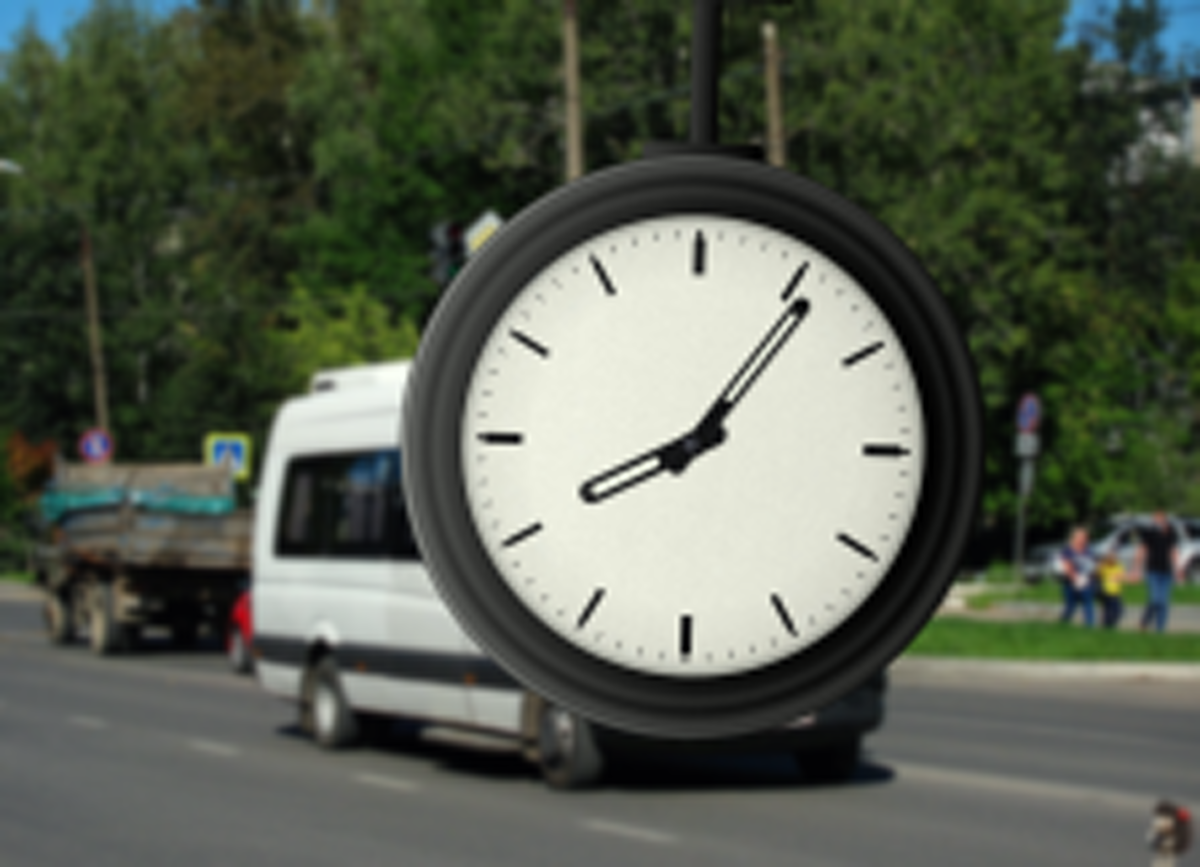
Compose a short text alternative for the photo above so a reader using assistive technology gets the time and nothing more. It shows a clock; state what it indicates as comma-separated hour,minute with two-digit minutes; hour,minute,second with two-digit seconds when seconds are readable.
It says 8,06
